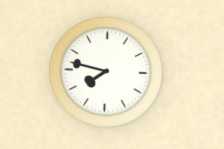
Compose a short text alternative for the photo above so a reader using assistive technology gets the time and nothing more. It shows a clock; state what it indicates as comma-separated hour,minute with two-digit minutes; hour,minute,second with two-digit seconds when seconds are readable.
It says 7,47
